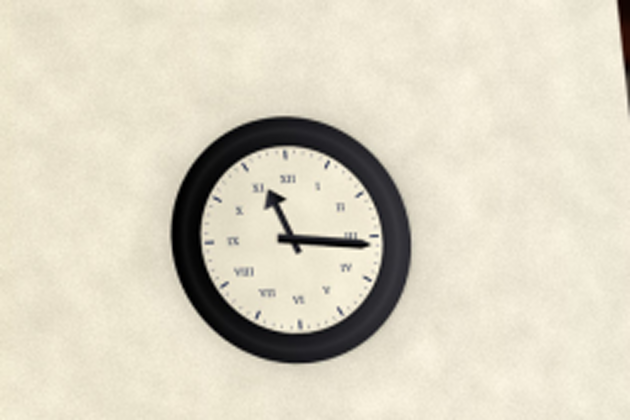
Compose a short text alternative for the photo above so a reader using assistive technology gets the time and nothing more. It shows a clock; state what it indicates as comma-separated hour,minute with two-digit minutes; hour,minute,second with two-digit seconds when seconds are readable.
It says 11,16
